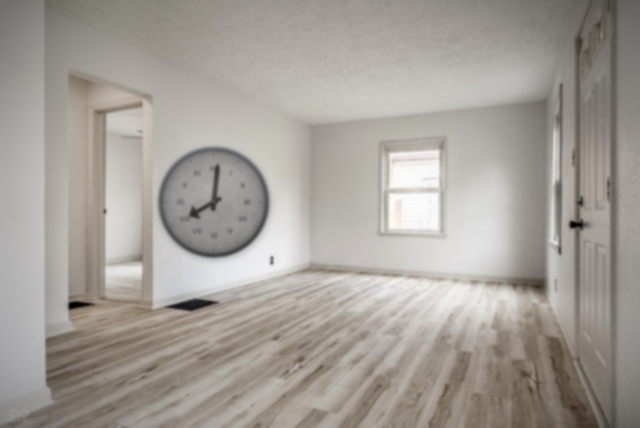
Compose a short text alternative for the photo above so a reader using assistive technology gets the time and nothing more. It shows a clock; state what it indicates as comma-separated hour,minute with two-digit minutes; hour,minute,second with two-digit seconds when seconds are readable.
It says 8,01
